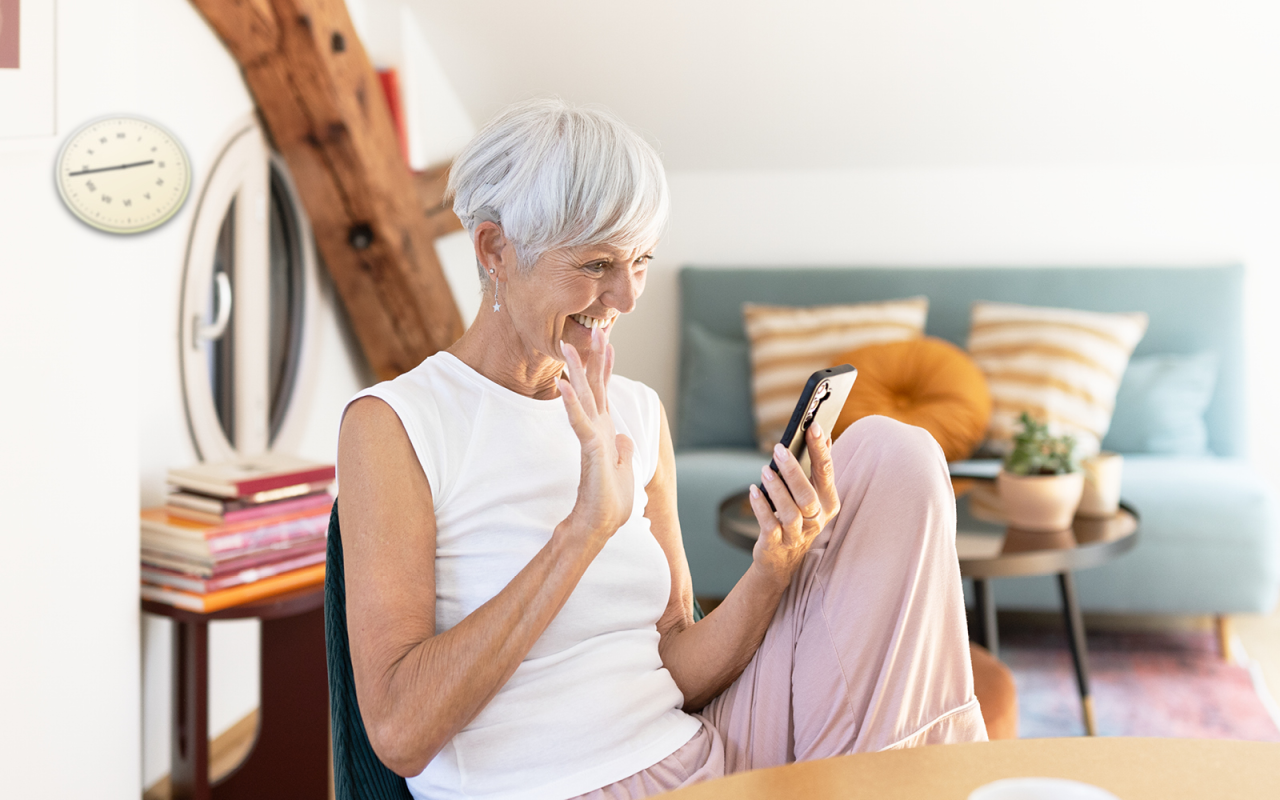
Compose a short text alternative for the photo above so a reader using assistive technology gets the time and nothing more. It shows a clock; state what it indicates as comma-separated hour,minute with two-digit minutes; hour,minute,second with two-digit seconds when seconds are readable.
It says 2,44
